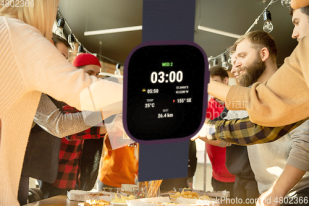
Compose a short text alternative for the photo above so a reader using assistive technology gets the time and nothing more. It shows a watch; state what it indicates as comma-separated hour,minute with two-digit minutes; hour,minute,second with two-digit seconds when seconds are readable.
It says 3,00
